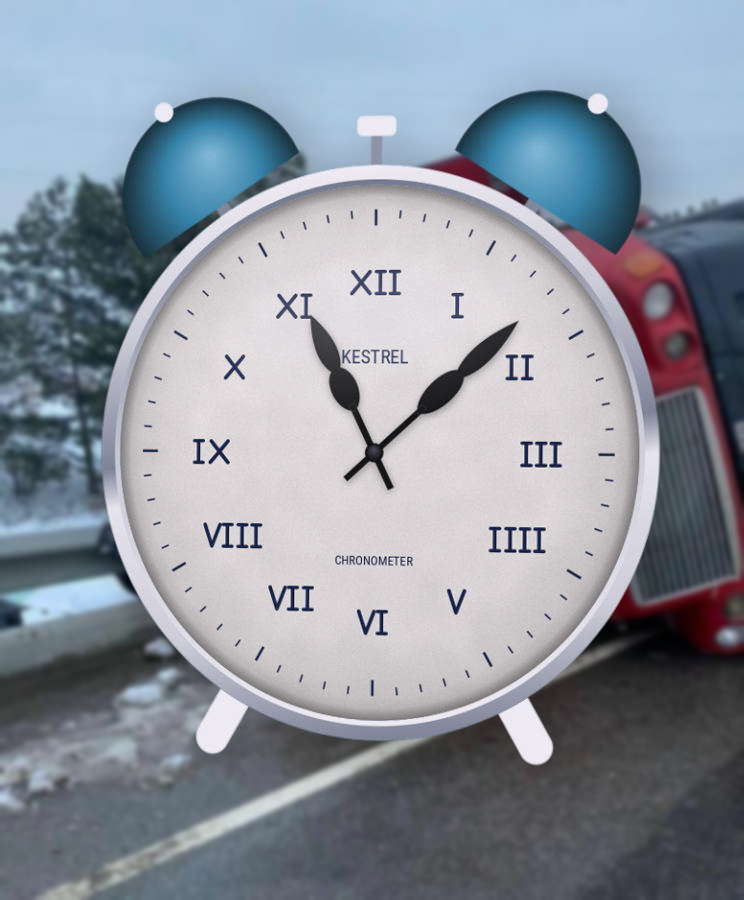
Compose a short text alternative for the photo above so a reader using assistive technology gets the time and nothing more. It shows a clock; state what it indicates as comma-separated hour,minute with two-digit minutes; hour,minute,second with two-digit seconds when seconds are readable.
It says 11,08
